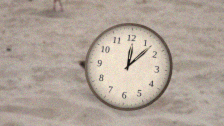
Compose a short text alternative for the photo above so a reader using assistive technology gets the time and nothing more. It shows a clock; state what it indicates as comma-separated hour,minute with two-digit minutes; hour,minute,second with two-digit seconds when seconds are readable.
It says 12,07
